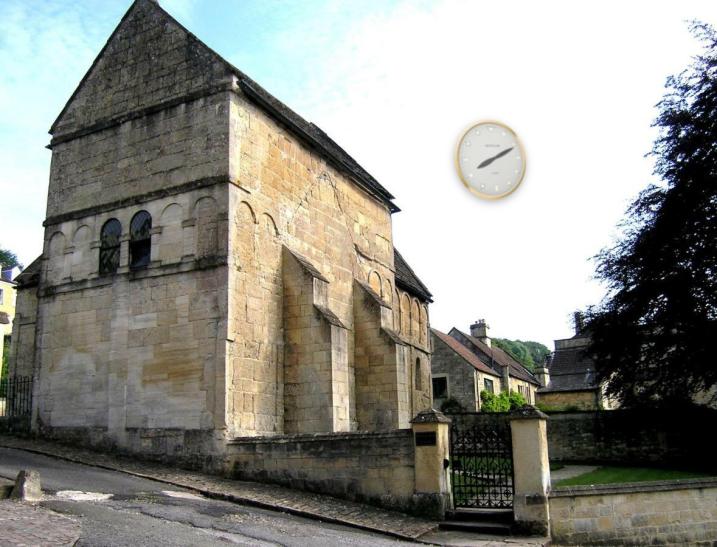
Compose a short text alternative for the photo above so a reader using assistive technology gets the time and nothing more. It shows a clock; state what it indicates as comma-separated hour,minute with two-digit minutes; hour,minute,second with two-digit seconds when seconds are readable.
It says 8,11
